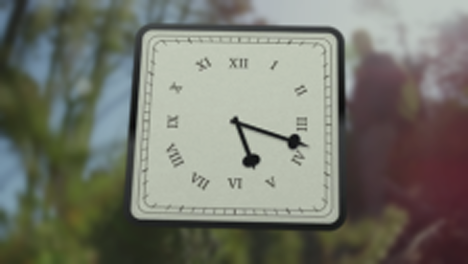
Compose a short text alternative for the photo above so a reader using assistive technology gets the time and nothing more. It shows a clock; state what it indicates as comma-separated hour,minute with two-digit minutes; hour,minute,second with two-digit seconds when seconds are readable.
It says 5,18
